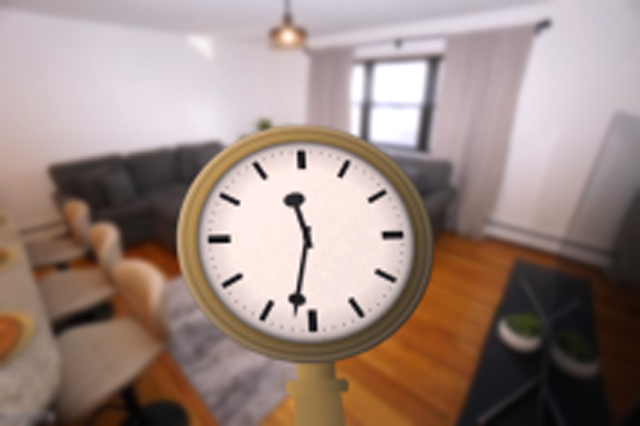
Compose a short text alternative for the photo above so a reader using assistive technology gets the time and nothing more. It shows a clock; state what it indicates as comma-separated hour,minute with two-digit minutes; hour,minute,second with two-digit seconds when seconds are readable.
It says 11,32
